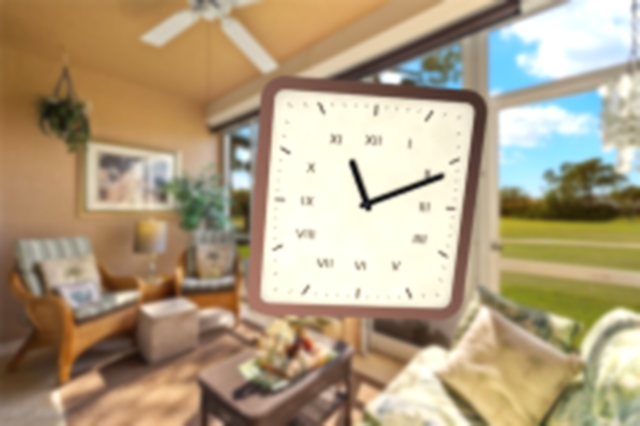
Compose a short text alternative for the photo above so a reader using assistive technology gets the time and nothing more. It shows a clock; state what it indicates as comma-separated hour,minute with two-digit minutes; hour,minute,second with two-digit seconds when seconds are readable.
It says 11,11
